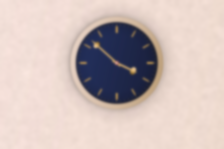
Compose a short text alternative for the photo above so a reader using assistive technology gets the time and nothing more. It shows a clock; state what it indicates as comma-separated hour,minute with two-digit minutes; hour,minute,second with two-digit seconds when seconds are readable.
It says 3,52
